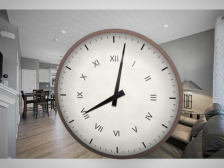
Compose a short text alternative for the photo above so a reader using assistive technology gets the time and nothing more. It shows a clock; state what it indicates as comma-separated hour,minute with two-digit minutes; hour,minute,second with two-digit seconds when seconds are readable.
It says 8,02
